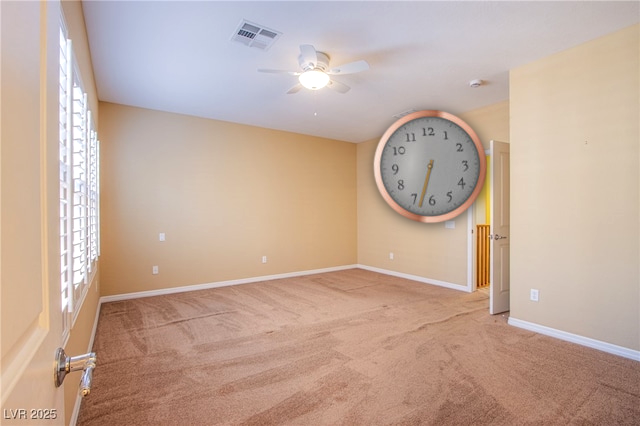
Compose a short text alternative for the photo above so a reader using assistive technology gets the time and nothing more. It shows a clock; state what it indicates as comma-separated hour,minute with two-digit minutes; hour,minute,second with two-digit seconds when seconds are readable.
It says 6,33
